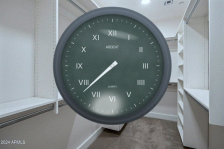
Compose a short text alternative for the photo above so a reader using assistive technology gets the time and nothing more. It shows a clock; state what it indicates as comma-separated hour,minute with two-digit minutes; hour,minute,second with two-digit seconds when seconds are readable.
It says 7,38
